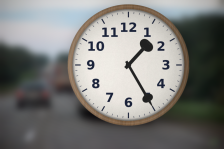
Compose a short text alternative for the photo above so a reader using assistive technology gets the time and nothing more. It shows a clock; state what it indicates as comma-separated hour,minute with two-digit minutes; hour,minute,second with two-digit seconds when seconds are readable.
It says 1,25
